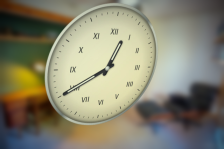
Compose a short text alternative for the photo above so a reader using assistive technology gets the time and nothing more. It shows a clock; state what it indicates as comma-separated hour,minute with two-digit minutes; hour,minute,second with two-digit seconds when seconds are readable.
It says 12,40
